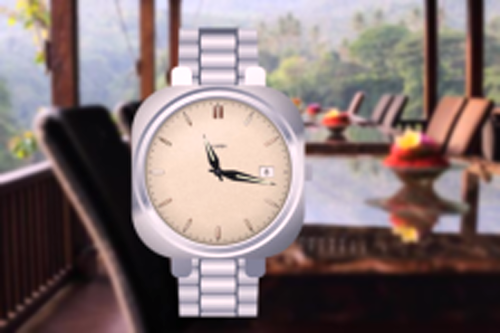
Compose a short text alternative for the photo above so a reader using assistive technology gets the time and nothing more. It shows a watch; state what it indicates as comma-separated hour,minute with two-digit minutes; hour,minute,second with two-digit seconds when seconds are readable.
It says 11,17
